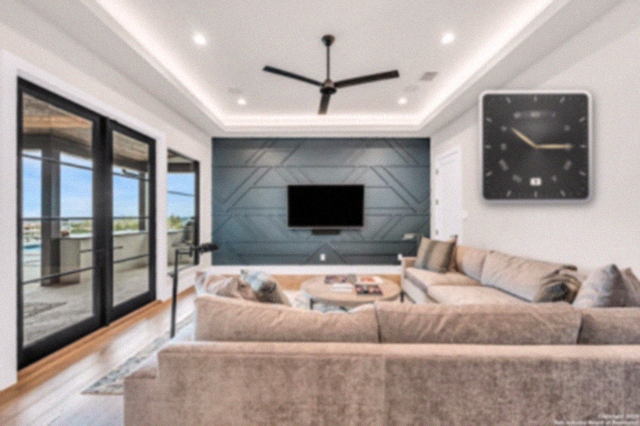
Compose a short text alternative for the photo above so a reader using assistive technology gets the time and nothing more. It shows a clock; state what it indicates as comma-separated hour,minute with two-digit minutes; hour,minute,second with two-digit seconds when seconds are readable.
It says 10,15
